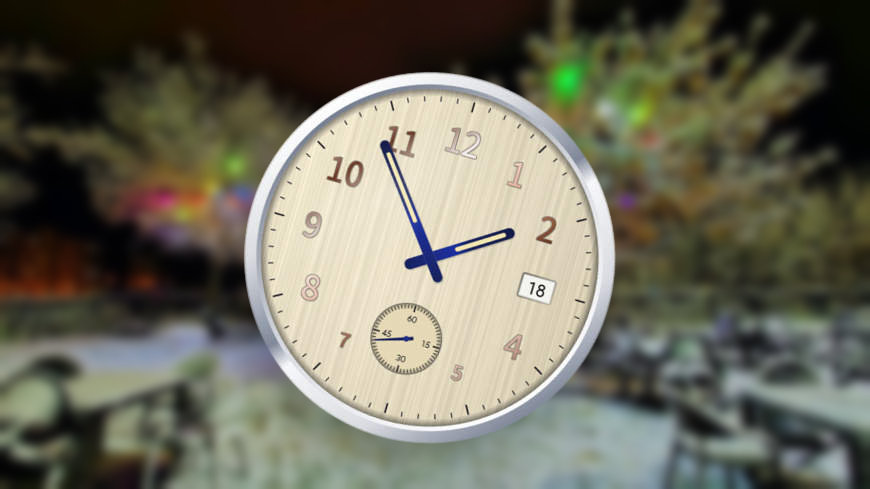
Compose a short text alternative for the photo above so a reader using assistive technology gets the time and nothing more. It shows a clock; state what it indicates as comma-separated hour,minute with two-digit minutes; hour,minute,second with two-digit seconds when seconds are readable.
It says 1,53,42
